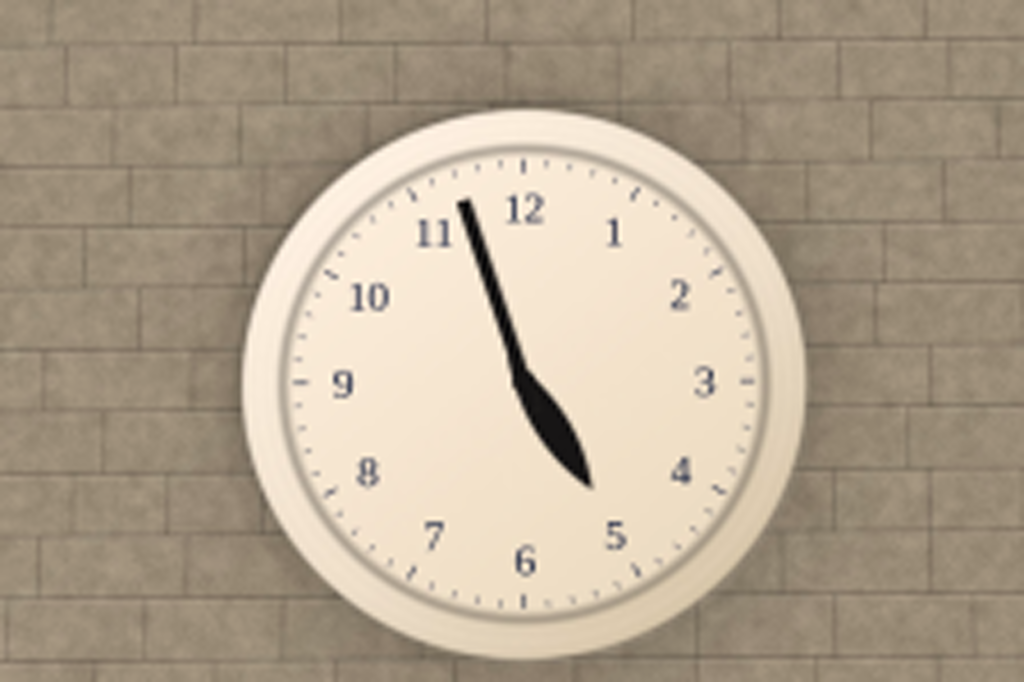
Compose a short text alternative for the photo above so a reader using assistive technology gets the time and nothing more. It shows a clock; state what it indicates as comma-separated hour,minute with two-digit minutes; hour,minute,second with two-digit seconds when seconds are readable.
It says 4,57
